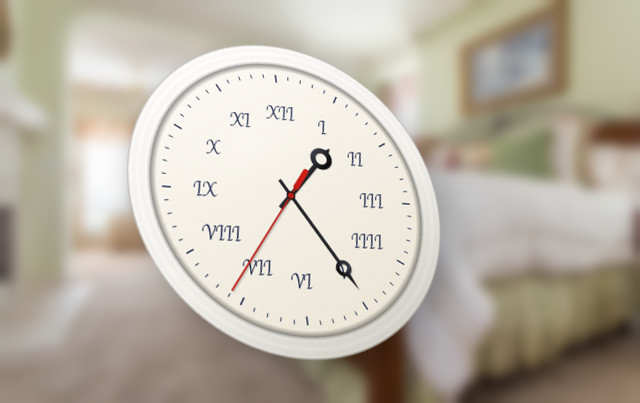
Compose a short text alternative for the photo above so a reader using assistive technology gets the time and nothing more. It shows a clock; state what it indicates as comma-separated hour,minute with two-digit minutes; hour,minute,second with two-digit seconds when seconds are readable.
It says 1,24,36
